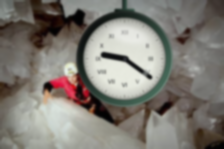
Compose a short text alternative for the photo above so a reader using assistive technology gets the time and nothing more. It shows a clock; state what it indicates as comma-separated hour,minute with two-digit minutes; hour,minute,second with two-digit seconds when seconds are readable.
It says 9,21
